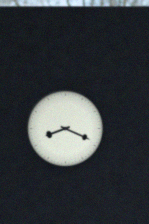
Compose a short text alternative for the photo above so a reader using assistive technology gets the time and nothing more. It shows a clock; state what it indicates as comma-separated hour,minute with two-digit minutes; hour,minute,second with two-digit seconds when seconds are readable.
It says 8,19
